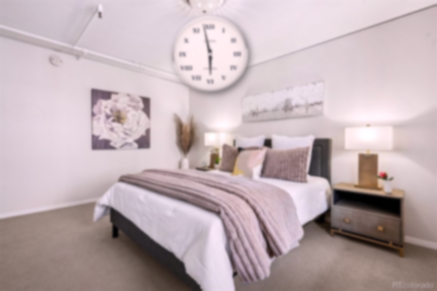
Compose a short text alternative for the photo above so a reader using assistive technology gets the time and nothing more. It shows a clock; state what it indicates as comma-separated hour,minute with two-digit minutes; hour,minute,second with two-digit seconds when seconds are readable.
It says 5,58
